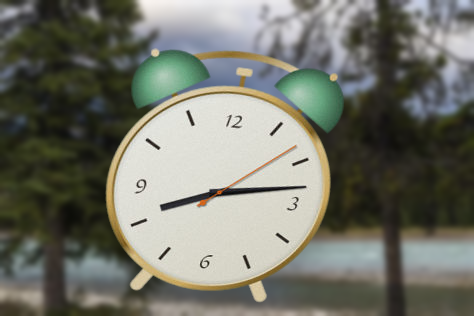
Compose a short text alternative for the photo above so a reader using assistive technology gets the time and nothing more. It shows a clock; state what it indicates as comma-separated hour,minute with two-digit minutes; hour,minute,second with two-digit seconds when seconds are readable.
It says 8,13,08
